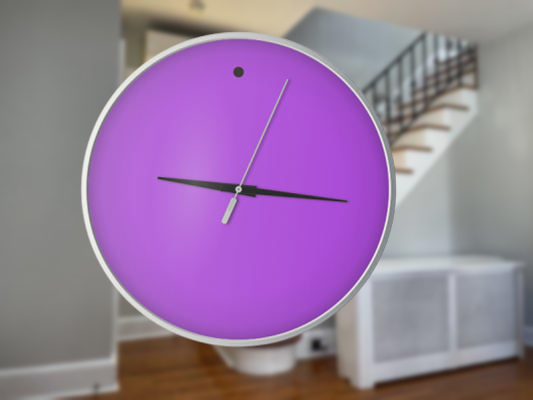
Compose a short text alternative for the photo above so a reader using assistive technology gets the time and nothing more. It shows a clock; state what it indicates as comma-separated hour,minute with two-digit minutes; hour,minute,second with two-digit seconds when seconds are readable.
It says 9,16,04
